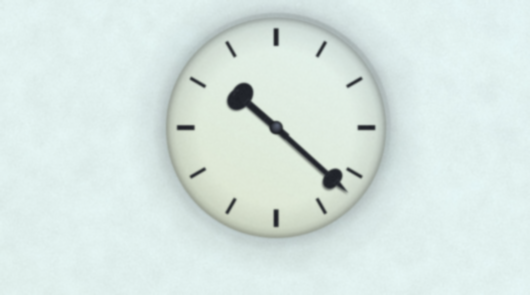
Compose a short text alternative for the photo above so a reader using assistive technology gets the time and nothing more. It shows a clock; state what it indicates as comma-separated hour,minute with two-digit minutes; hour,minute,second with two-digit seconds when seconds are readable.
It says 10,22
